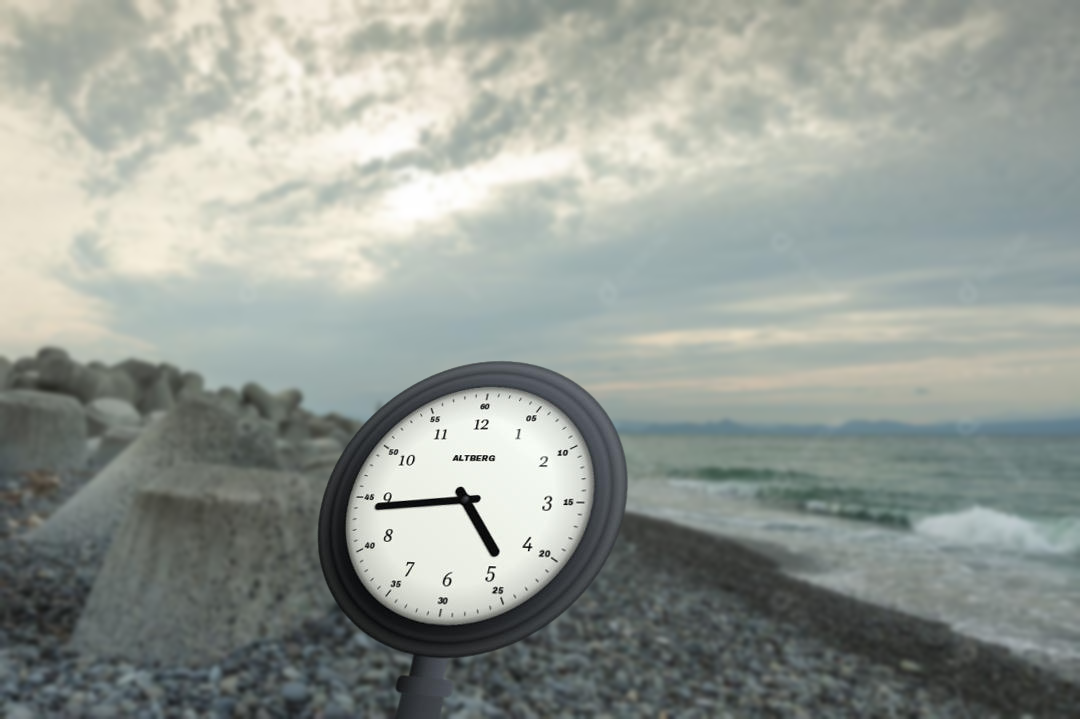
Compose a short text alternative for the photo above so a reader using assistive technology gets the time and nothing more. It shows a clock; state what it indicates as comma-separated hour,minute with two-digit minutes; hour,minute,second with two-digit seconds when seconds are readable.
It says 4,44
